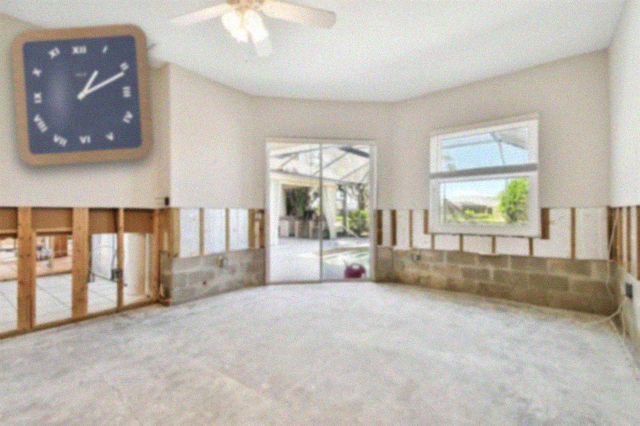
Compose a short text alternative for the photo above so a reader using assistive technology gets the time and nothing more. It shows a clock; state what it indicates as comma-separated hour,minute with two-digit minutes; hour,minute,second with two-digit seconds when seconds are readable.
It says 1,11
